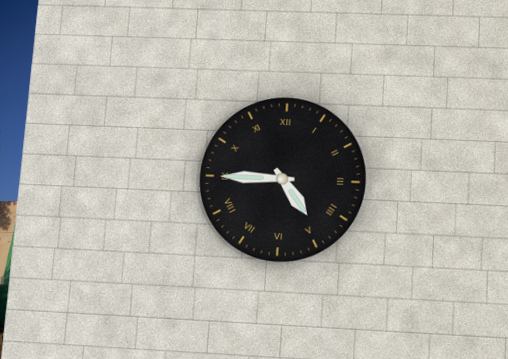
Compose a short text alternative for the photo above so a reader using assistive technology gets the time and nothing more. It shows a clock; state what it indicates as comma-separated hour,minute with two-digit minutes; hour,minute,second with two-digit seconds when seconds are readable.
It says 4,45
